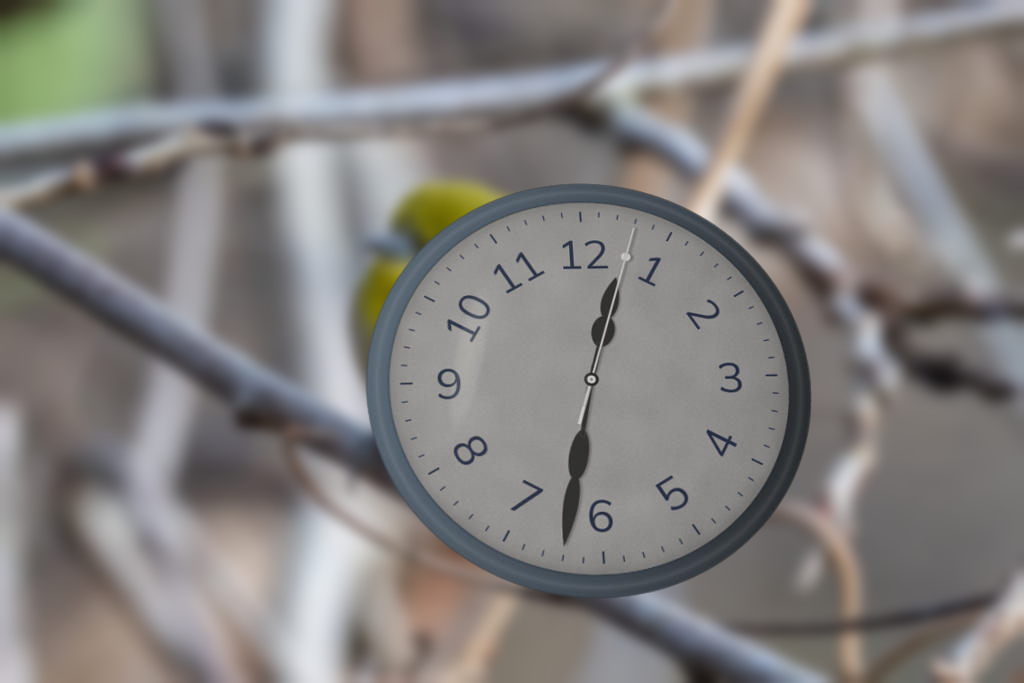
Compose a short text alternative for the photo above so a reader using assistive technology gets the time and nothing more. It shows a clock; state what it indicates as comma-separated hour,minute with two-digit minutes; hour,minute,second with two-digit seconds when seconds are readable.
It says 12,32,03
